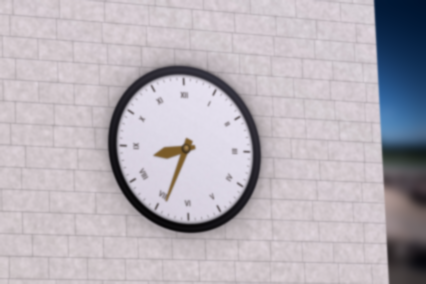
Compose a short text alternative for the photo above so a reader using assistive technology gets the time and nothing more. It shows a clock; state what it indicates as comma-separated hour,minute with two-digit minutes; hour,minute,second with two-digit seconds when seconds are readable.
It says 8,34
